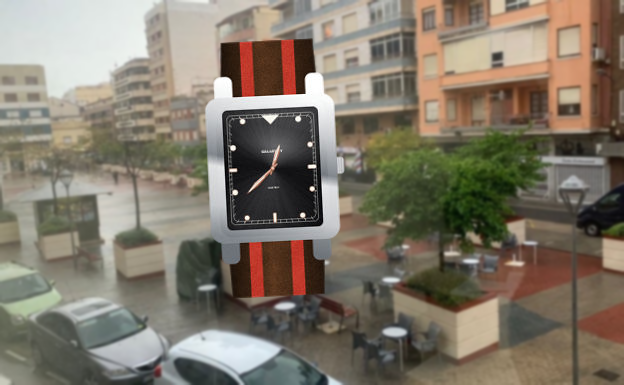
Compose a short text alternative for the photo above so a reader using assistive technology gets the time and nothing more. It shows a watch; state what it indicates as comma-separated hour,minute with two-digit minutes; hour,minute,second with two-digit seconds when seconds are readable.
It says 12,38
